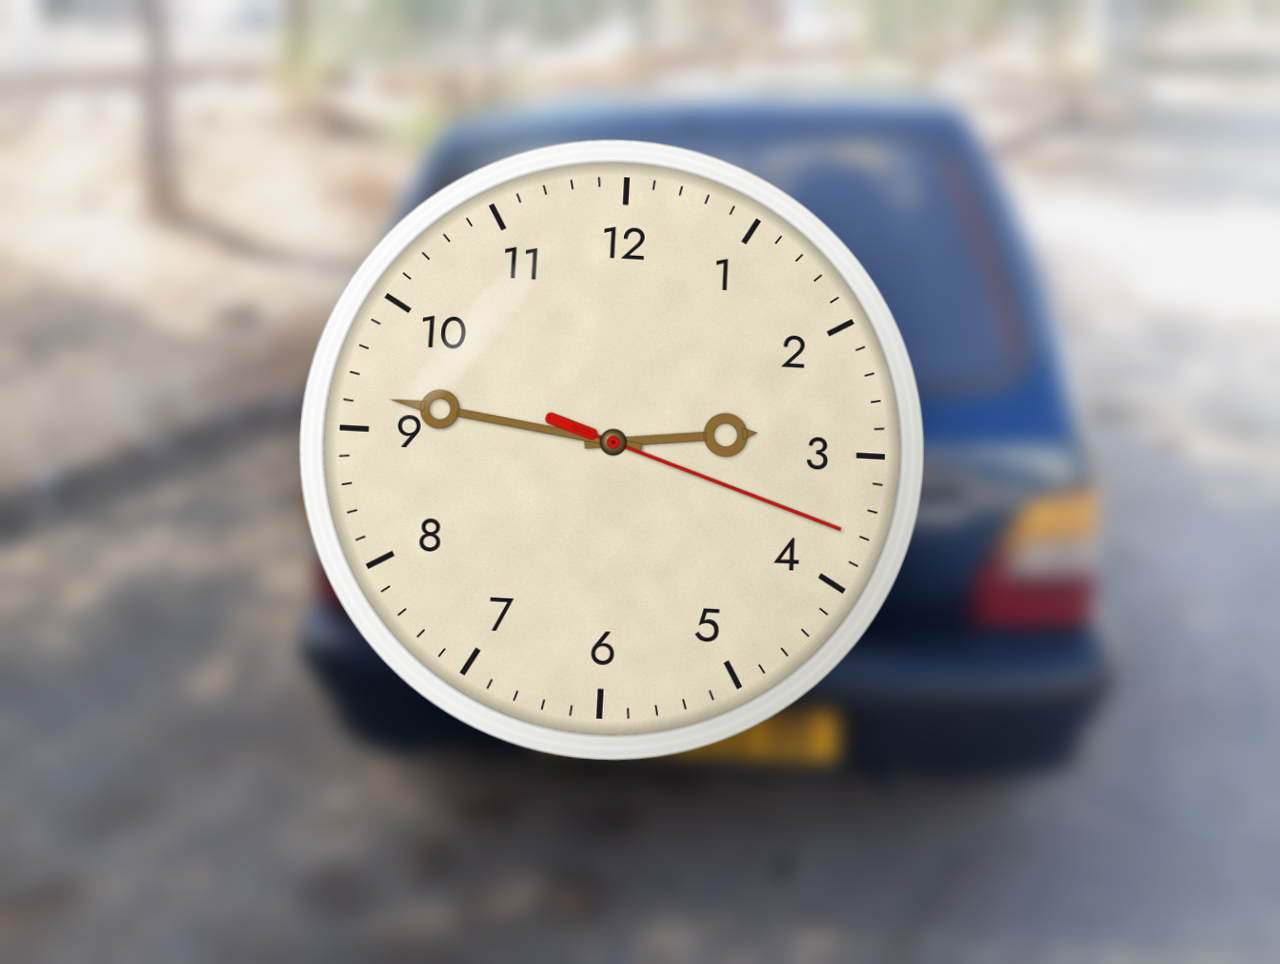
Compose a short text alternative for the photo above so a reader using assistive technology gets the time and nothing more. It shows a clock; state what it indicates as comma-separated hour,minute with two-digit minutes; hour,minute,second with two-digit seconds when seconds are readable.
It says 2,46,18
